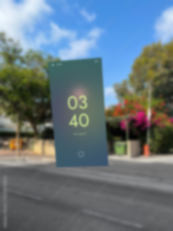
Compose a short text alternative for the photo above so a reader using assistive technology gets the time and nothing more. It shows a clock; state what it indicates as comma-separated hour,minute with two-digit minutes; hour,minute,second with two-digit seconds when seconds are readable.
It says 3,40
